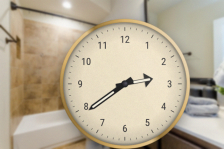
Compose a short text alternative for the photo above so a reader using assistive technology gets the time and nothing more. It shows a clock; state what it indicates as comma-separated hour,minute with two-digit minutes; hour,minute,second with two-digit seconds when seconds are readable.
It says 2,39
